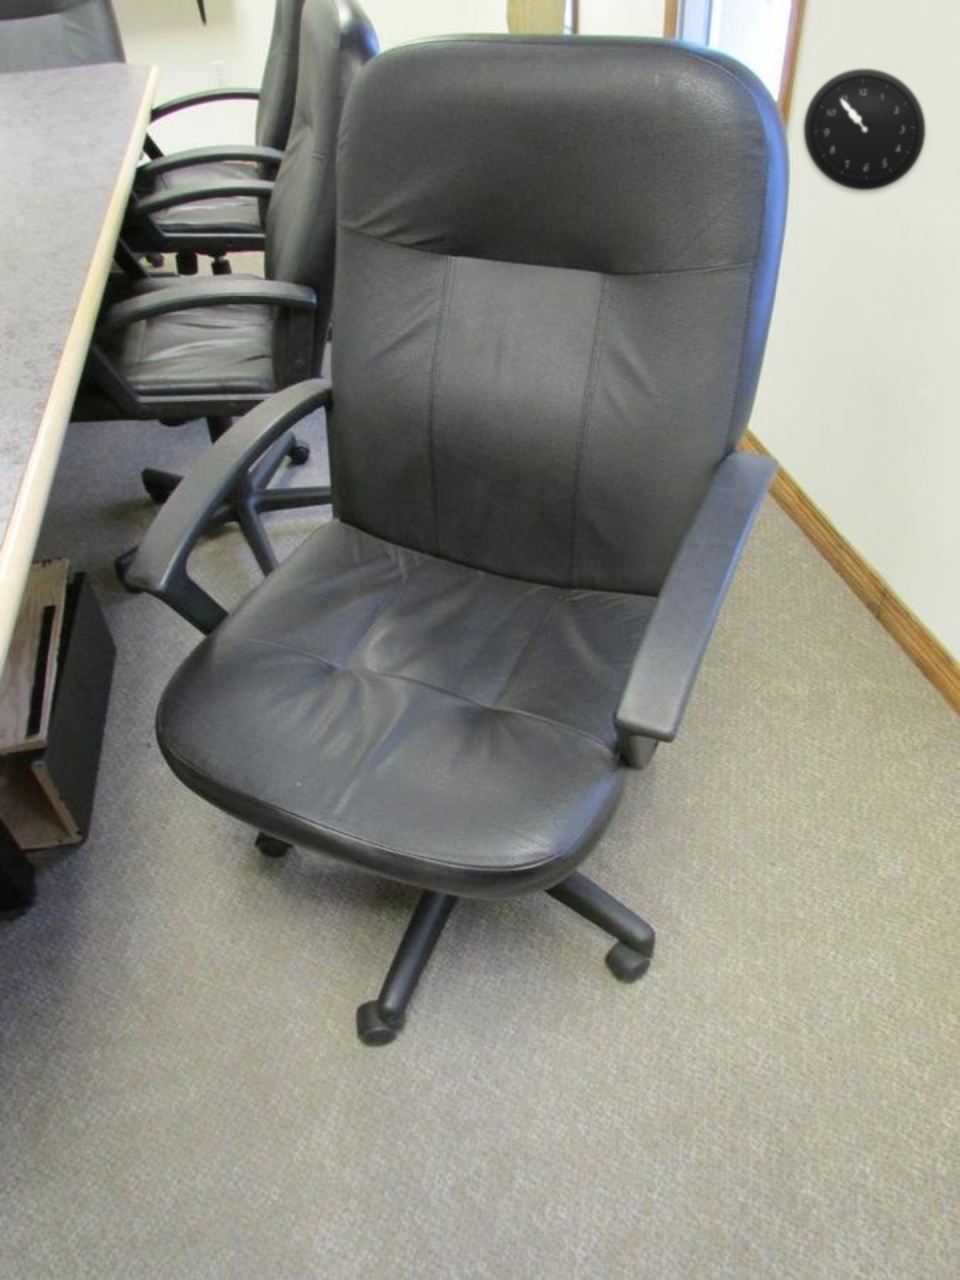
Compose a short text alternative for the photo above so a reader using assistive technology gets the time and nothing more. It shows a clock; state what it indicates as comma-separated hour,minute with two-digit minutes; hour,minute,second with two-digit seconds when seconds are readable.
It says 10,54
